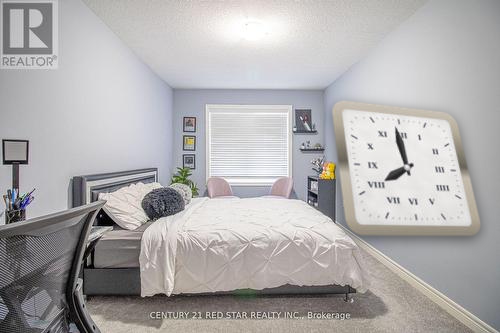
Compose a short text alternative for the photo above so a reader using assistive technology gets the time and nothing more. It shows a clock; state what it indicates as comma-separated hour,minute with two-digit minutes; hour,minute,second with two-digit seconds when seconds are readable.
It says 7,59
